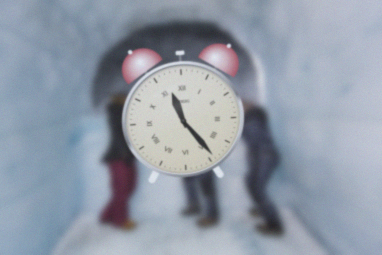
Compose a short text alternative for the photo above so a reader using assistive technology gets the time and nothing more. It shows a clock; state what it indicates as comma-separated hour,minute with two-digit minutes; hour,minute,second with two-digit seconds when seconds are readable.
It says 11,24
